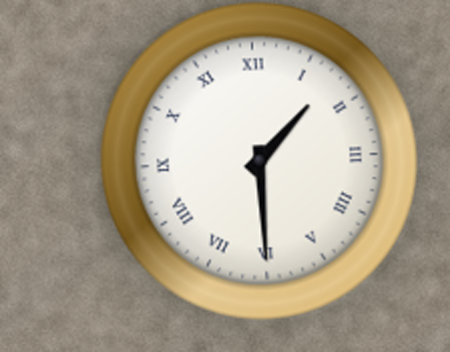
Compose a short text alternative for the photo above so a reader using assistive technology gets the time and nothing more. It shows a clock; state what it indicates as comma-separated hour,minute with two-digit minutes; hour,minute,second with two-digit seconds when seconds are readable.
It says 1,30
